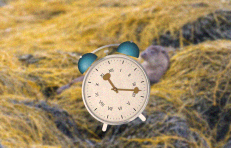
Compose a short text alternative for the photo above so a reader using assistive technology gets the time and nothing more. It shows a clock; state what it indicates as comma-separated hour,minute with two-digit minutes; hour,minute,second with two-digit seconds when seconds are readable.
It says 11,18
